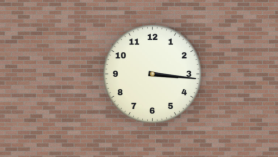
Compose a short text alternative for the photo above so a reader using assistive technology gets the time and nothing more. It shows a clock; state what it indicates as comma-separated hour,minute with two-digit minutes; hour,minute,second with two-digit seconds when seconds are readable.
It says 3,16
